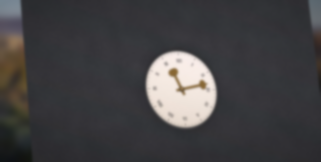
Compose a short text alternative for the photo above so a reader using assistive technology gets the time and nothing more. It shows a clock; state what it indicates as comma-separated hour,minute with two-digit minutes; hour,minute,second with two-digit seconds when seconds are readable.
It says 11,13
